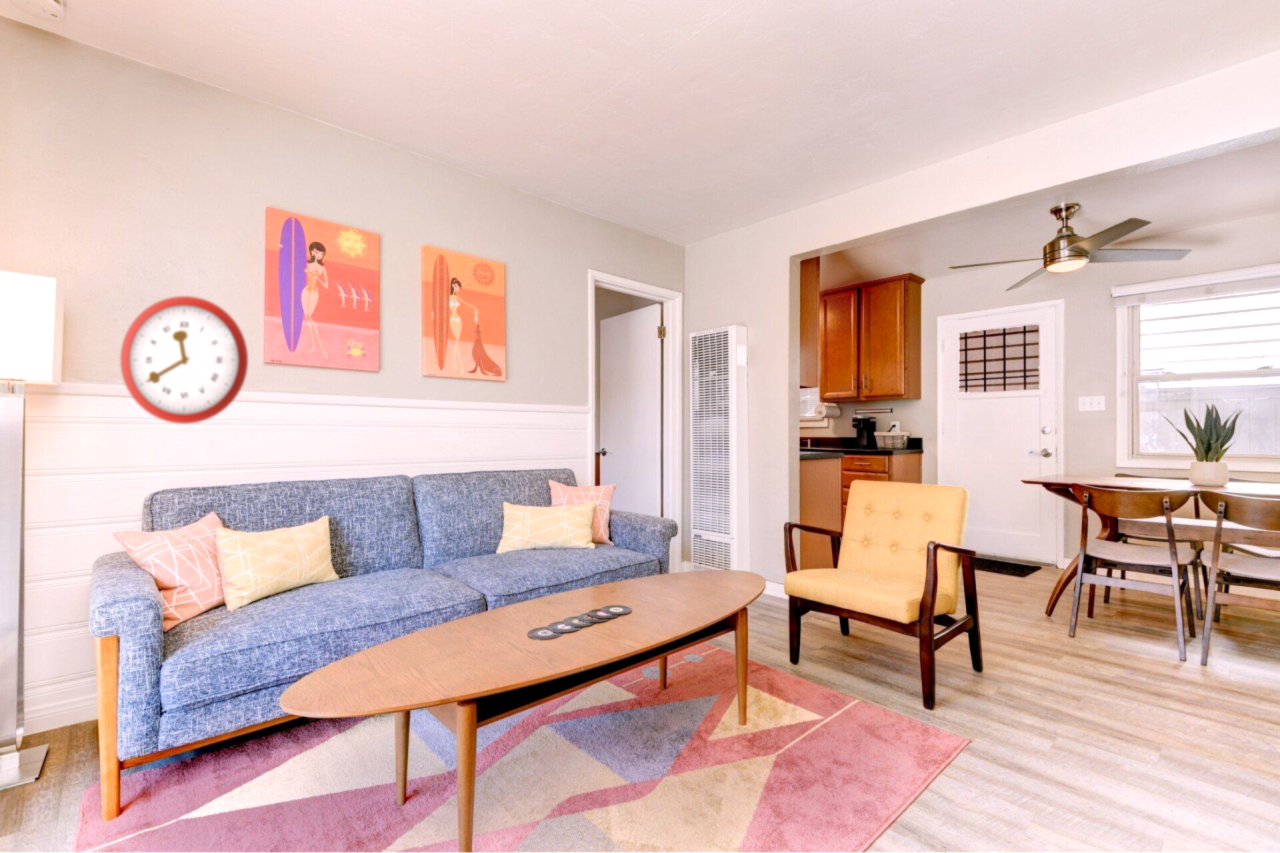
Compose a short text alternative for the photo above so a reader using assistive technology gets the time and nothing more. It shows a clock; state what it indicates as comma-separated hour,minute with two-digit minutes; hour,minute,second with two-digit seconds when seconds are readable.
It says 11,40
